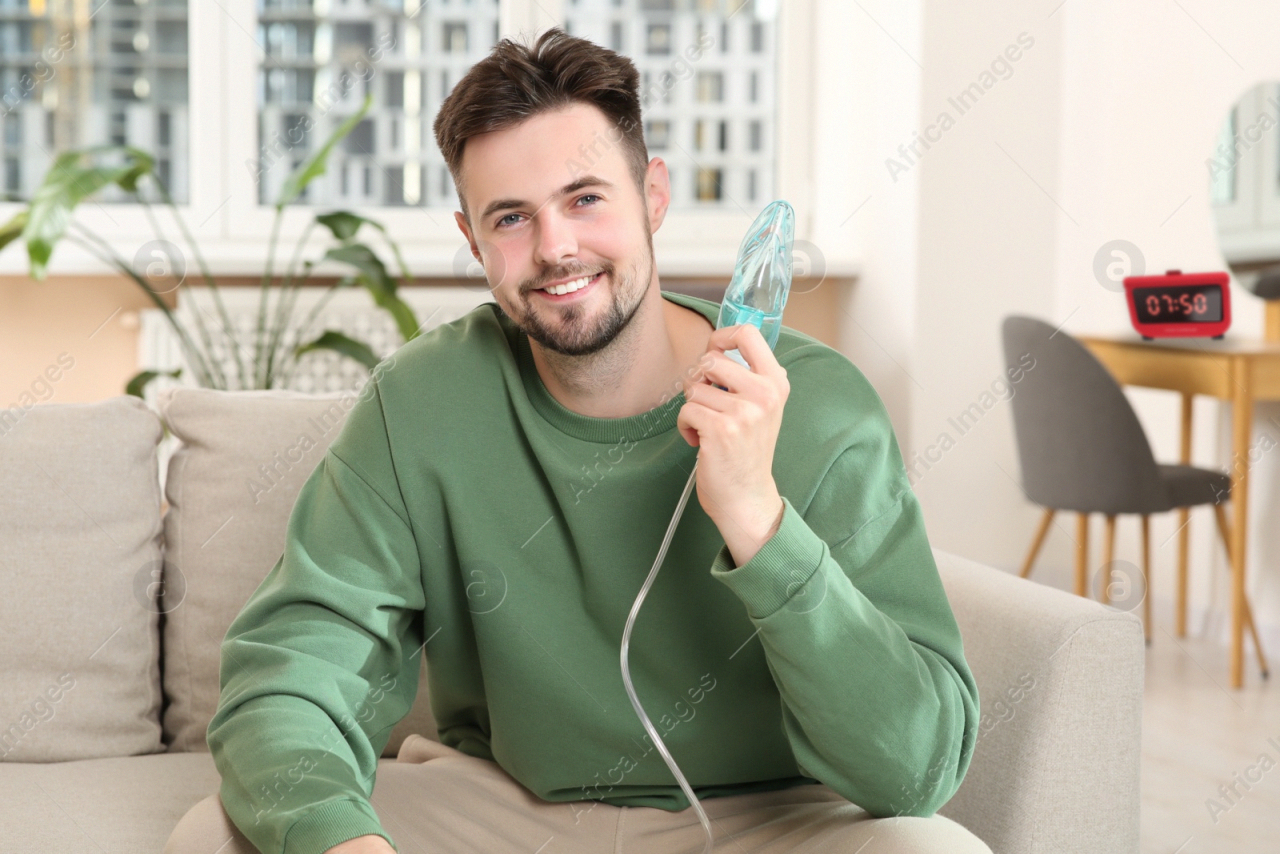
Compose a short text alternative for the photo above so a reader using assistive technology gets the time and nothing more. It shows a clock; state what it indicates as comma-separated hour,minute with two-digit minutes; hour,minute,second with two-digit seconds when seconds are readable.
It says 7,50
